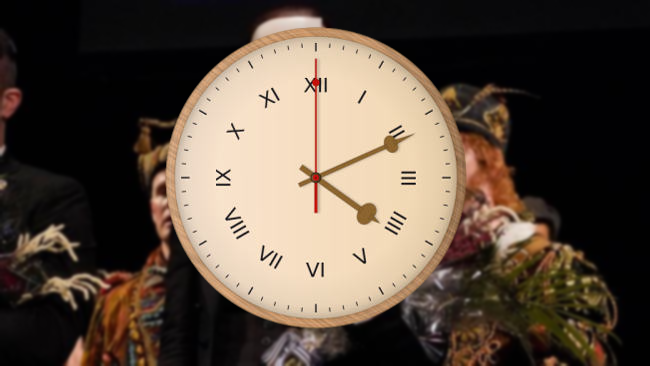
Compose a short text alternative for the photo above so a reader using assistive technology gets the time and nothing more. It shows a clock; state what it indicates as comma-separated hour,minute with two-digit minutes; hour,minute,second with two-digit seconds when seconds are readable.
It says 4,11,00
